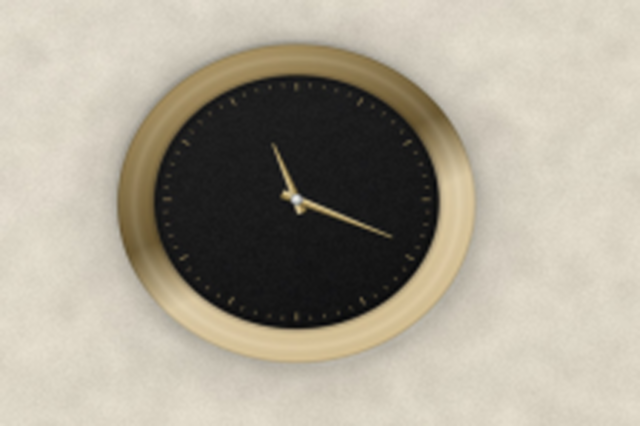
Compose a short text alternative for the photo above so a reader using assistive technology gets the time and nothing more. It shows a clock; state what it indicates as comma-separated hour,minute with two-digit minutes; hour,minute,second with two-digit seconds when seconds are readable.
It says 11,19
